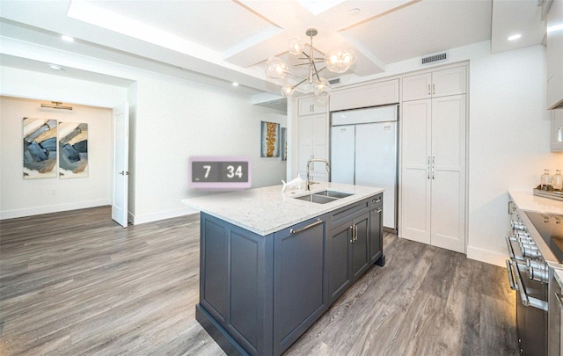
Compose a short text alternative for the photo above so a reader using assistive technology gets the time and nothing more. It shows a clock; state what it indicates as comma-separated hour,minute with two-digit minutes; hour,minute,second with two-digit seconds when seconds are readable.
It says 7,34
